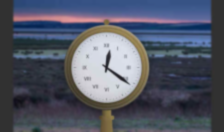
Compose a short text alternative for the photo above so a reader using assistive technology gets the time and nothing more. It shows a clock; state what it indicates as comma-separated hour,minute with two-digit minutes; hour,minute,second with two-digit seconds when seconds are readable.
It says 12,21
